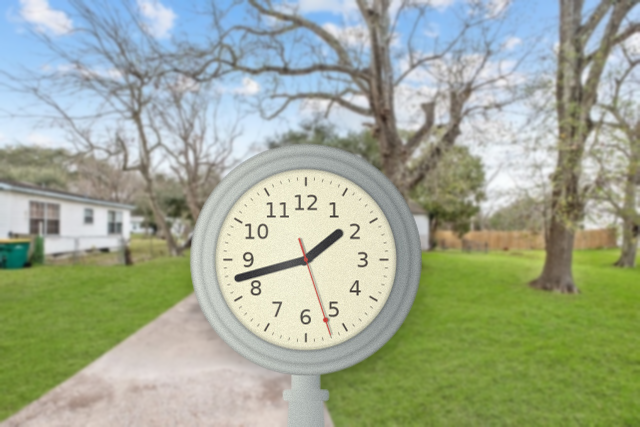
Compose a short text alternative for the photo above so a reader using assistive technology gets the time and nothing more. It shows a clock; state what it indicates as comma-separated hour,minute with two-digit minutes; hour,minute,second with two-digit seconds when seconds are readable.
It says 1,42,27
